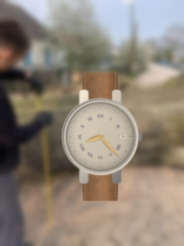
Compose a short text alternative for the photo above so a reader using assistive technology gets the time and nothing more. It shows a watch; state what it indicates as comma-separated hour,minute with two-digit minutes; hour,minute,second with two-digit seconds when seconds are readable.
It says 8,23
